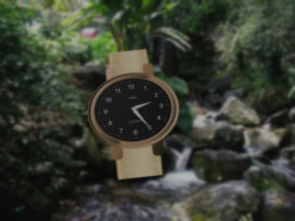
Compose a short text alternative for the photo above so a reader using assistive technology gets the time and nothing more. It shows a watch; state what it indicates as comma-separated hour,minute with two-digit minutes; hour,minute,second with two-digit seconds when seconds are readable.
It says 2,25
